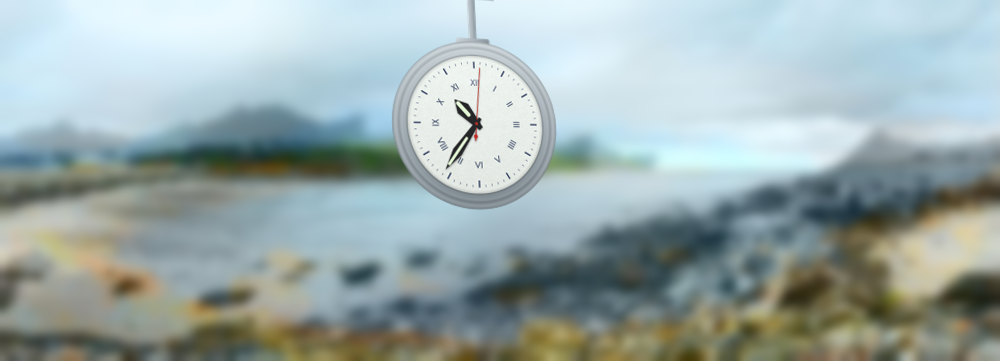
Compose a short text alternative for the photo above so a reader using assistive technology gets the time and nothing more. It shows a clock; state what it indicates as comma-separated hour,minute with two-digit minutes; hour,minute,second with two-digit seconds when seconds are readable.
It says 10,36,01
